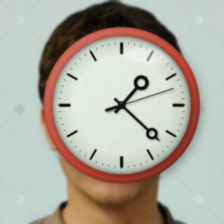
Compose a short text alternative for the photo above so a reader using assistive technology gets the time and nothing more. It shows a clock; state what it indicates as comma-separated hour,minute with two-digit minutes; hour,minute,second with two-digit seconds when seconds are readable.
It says 1,22,12
